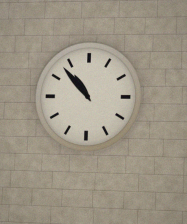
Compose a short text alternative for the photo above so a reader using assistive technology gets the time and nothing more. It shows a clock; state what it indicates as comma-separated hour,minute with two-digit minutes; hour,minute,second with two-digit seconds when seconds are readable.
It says 10,53
